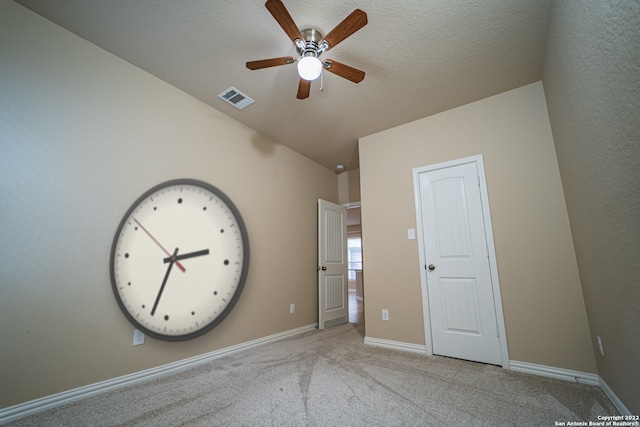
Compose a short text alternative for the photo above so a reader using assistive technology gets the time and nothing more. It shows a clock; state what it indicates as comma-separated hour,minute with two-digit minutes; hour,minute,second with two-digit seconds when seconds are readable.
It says 2,32,51
